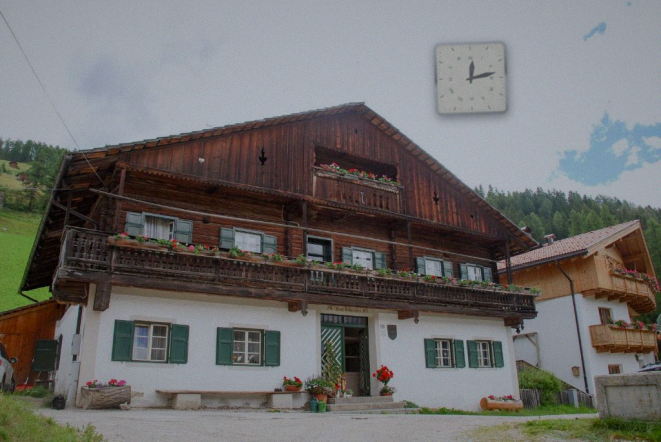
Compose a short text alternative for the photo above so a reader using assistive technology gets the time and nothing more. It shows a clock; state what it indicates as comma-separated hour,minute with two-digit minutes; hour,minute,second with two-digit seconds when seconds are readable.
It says 12,13
